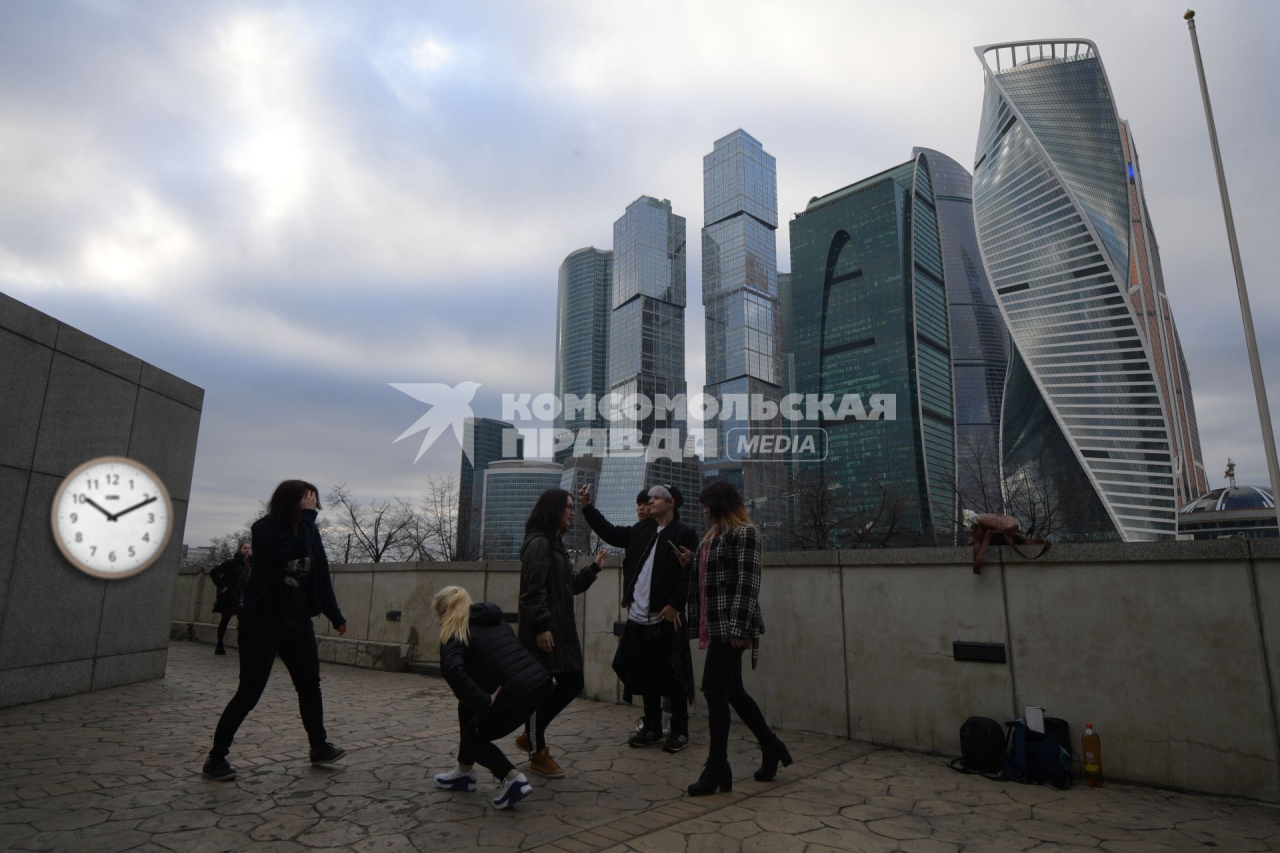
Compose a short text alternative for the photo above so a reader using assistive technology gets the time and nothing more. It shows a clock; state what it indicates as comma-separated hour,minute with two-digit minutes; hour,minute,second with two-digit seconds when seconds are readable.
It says 10,11
